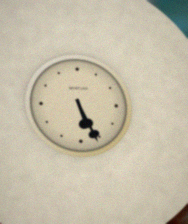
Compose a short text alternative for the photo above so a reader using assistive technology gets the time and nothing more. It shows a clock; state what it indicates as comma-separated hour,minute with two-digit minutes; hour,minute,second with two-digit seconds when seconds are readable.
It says 5,26
